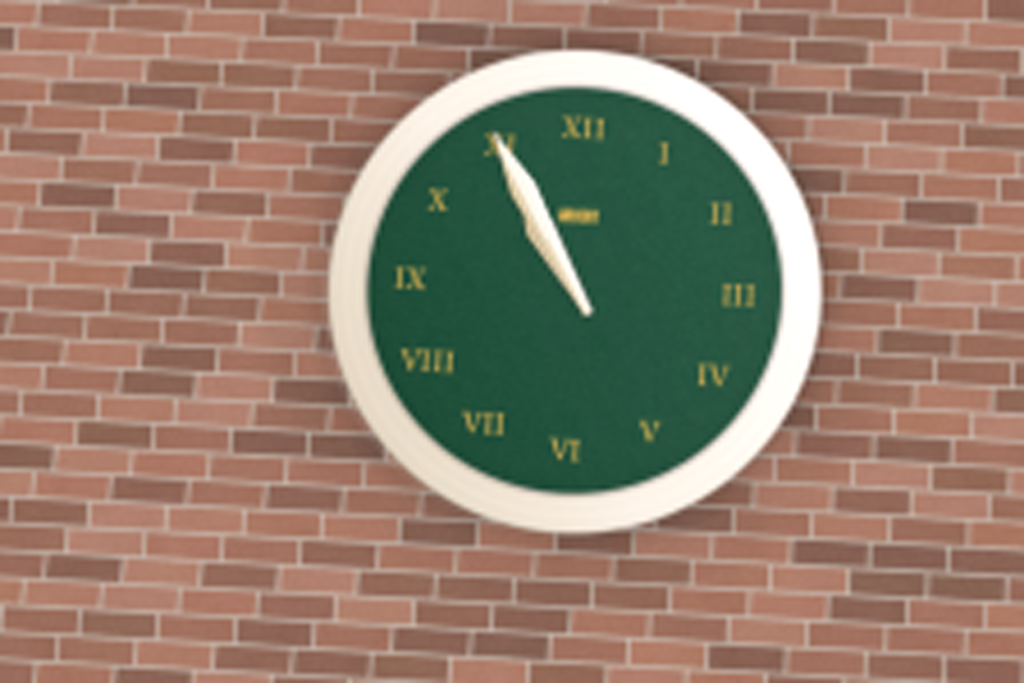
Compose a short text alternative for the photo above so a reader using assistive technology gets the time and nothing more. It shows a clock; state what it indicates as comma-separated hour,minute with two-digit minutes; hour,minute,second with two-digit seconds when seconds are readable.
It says 10,55
